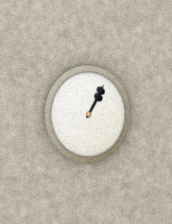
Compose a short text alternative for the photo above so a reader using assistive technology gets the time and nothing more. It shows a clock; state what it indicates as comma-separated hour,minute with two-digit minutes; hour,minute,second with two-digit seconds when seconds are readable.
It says 1,05
